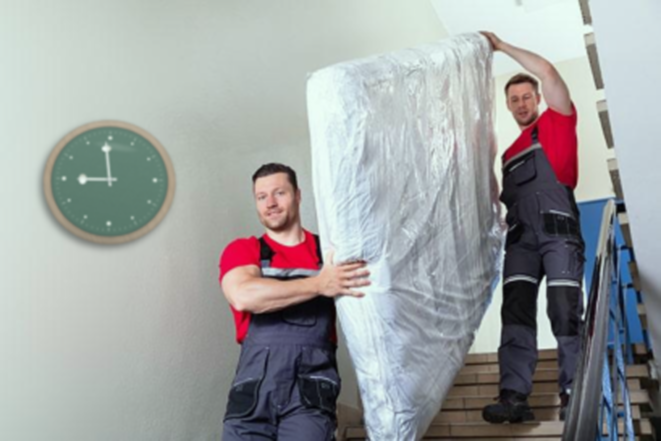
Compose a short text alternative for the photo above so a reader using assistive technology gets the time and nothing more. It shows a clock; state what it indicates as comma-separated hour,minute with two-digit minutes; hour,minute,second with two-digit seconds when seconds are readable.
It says 8,59
